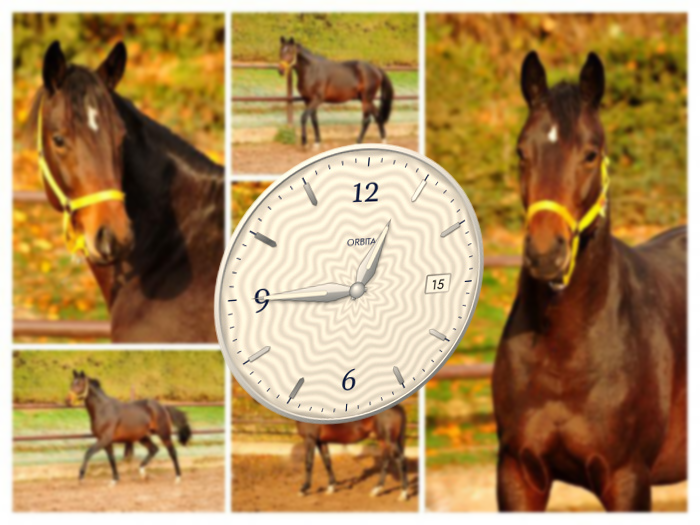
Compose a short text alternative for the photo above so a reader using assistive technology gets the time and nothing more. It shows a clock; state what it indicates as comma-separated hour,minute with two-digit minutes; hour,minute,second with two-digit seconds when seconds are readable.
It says 12,45
